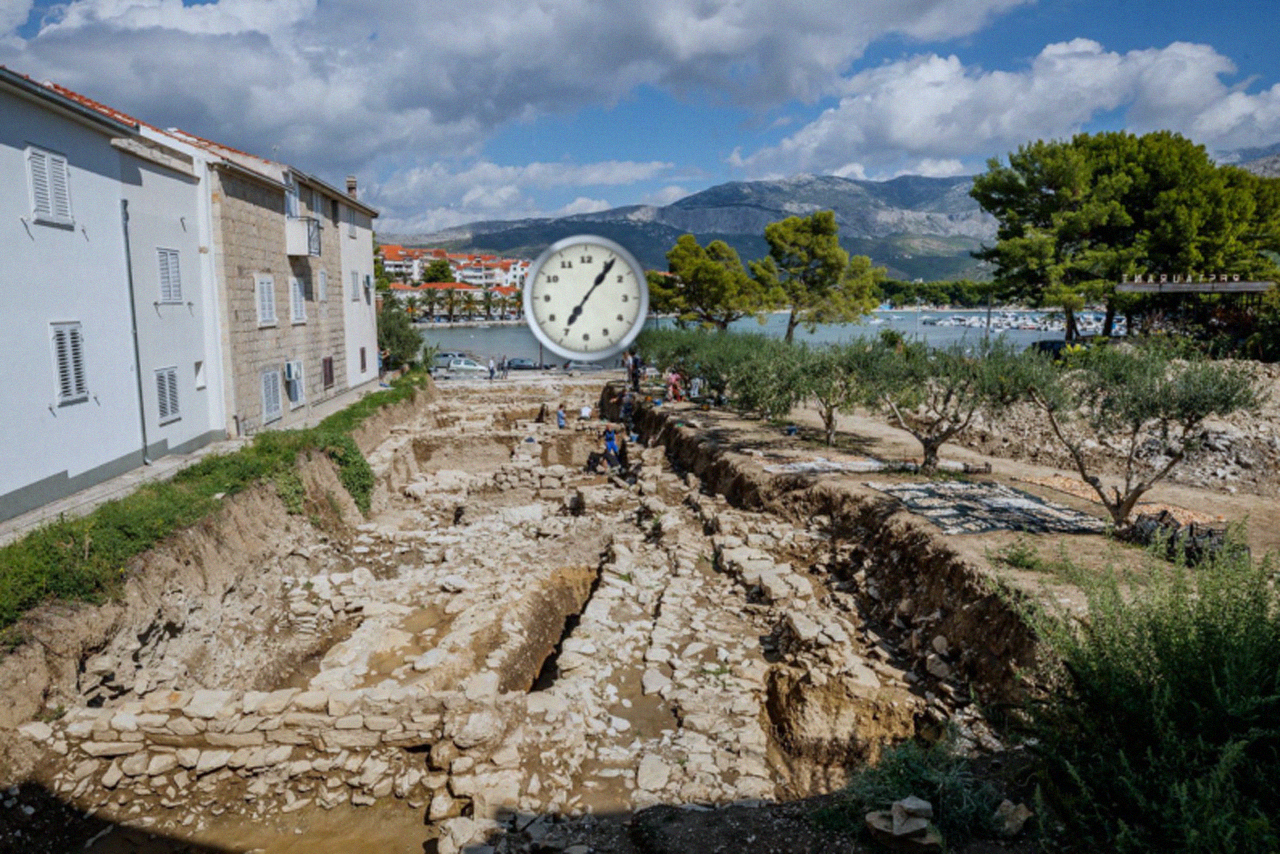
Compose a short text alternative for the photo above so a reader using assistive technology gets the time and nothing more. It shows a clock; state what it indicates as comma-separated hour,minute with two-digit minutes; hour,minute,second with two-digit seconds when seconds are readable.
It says 7,06
